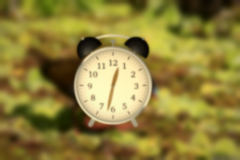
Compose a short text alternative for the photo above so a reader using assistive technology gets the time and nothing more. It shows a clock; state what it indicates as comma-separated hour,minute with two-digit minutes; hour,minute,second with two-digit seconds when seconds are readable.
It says 12,32
